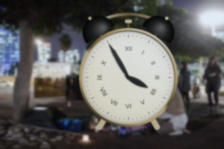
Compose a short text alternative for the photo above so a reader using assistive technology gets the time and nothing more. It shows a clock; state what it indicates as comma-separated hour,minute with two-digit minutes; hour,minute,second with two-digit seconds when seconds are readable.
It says 3,55
